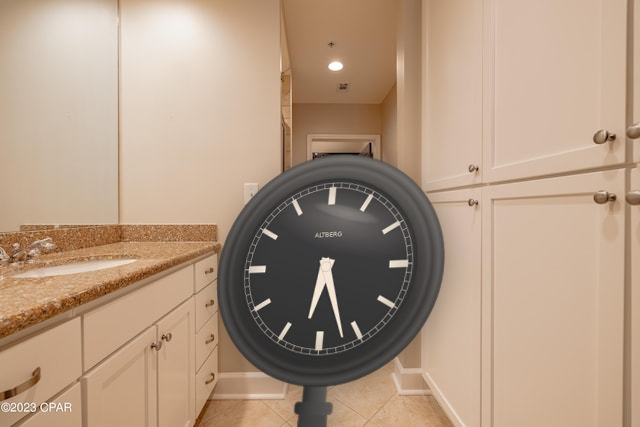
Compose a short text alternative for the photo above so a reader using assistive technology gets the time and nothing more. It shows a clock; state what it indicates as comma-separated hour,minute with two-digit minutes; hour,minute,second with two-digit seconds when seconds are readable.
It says 6,27
